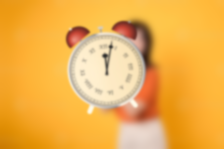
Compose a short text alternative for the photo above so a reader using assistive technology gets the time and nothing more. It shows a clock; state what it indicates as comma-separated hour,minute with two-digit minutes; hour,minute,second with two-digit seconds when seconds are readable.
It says 12,03
